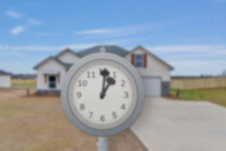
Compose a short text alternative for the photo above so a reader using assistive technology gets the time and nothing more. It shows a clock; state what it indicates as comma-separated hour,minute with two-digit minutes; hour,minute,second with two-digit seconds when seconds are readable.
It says 1,01
